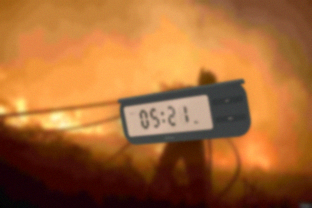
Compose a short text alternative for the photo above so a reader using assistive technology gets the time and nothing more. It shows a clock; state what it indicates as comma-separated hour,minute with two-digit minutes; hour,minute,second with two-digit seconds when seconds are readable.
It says 5,21
